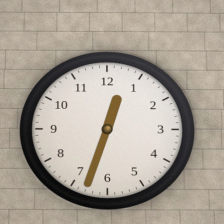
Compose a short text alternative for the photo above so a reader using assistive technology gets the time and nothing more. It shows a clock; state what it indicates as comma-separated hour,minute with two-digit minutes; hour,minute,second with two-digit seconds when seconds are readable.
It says 12,33
